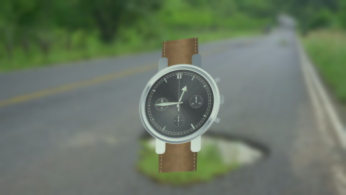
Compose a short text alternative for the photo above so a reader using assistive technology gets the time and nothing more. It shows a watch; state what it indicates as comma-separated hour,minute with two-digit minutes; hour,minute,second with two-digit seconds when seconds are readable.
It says 12,45
